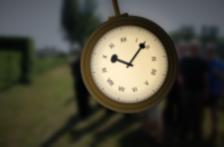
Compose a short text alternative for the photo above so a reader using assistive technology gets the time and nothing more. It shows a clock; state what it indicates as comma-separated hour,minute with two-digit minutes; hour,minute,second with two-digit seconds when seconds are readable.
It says 10,08
